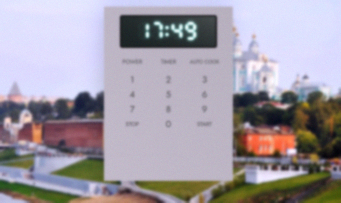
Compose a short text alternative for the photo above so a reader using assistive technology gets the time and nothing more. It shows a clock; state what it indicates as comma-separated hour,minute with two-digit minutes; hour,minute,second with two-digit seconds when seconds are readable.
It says 17,49
